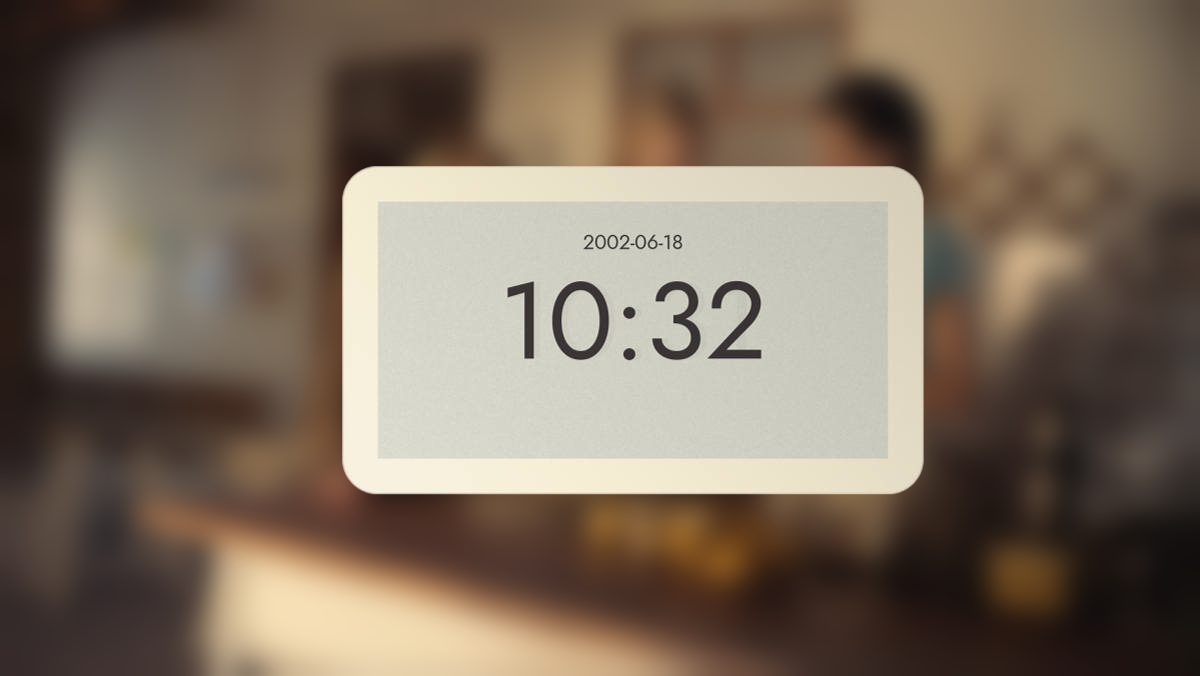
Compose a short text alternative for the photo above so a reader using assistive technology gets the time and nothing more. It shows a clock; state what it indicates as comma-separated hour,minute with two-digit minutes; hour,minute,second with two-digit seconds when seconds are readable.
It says 10,32
